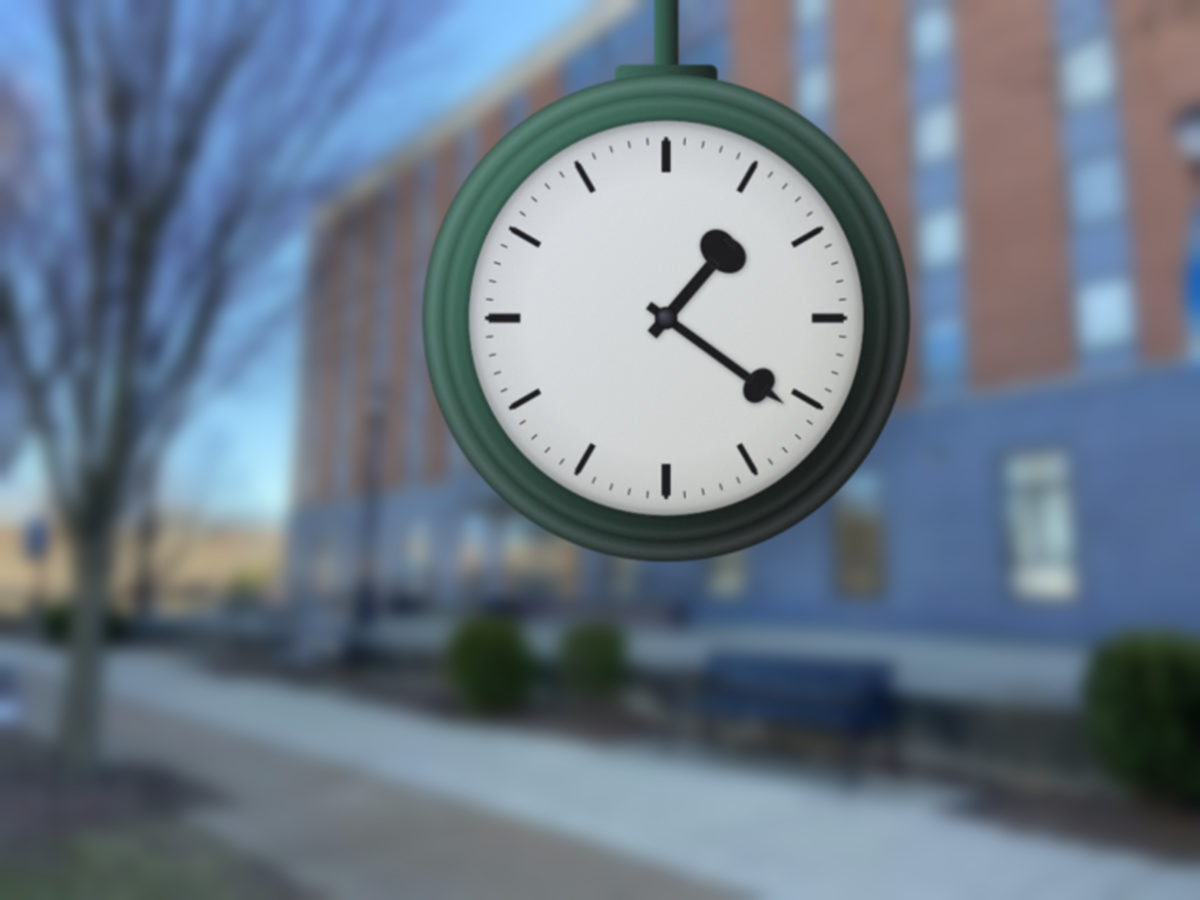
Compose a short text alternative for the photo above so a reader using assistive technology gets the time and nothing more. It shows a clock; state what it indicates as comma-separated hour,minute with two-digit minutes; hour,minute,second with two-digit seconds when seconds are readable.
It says 1,21
